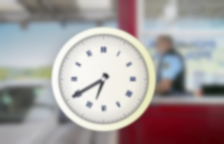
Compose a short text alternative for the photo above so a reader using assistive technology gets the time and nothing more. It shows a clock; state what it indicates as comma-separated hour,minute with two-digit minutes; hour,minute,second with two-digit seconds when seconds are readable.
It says 6,40
